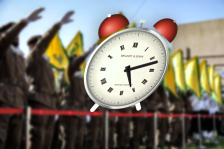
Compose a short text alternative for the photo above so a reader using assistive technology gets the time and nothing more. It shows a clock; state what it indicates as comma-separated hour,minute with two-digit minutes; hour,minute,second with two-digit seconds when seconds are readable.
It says 5,12
